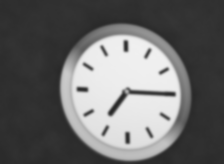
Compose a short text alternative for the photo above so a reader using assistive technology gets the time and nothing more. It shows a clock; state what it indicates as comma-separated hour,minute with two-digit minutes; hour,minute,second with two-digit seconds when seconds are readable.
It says 7,15
